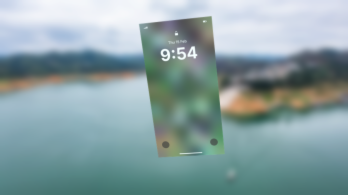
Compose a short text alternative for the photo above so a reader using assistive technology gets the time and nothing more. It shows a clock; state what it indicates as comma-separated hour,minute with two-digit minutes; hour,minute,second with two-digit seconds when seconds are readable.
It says 9,54
